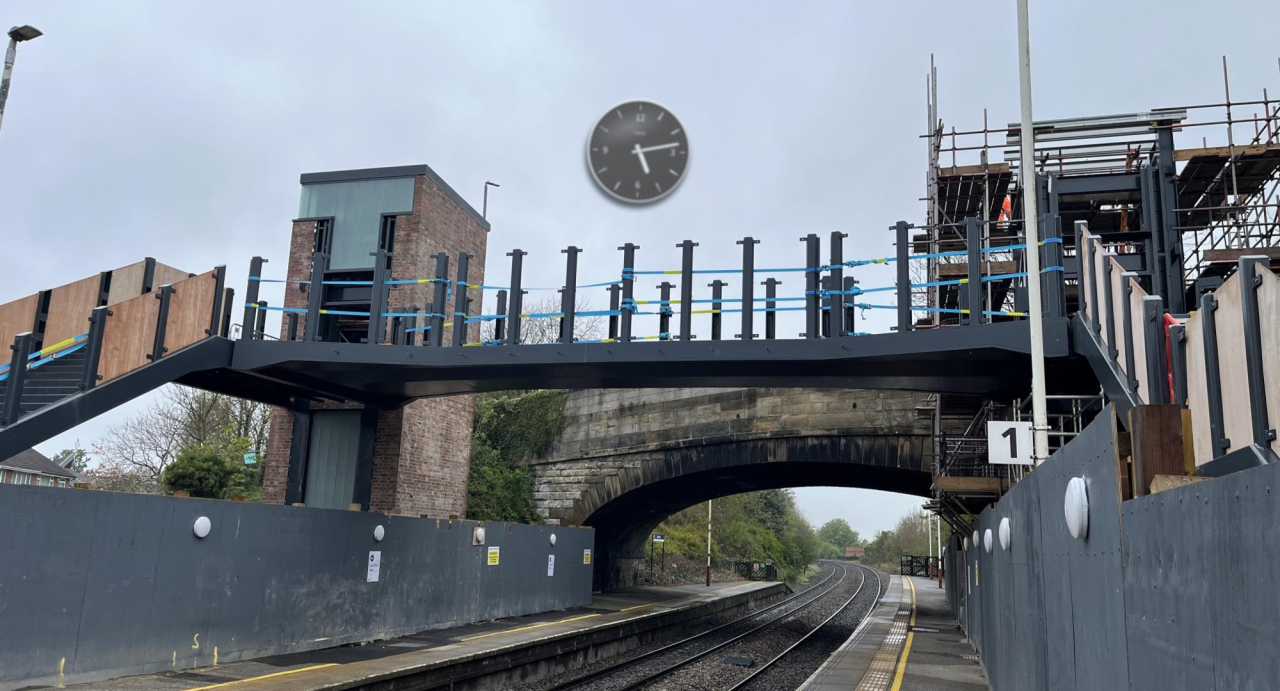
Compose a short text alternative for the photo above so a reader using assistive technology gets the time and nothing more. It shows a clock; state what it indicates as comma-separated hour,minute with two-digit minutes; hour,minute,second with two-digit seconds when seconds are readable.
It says 5,13
